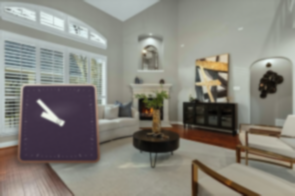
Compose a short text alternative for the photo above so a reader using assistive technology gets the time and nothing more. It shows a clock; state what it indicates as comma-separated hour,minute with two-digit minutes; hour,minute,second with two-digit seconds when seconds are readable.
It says 9,53
